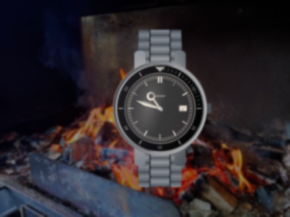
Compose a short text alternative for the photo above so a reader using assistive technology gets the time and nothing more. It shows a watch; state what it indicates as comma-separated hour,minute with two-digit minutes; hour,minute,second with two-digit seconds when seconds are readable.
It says 10,48
